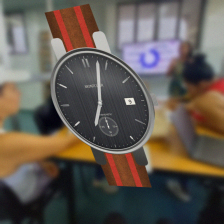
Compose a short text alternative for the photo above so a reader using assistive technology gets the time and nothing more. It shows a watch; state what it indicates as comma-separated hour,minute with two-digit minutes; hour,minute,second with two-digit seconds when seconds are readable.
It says 7,03
